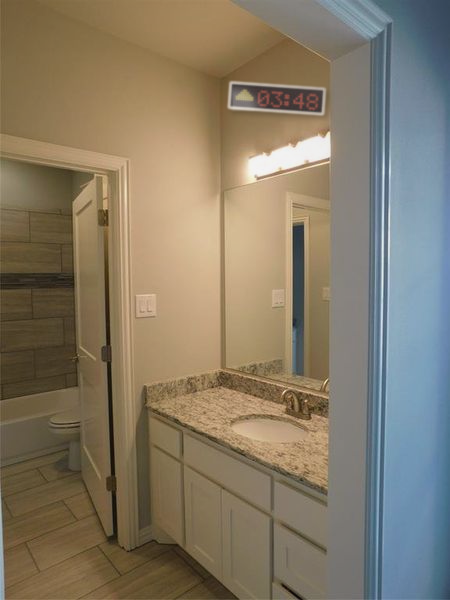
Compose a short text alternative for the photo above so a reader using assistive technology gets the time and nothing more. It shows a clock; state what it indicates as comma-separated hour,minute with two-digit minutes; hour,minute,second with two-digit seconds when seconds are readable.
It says 3,48
